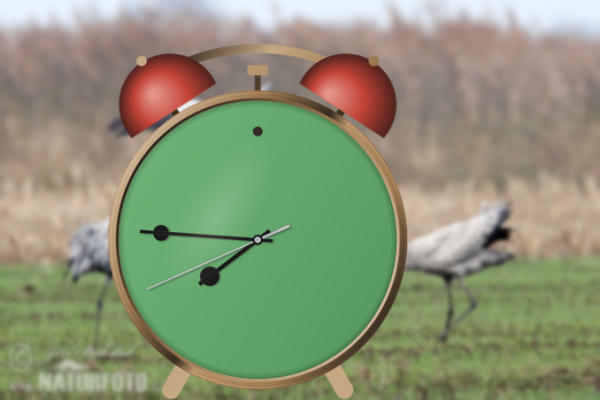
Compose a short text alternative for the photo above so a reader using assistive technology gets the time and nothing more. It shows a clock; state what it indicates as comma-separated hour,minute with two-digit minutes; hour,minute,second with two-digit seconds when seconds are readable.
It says 7,45,41
